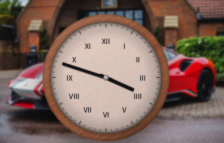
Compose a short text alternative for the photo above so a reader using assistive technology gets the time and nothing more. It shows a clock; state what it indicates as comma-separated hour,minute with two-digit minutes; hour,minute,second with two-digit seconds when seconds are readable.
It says 3,48
